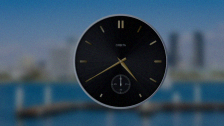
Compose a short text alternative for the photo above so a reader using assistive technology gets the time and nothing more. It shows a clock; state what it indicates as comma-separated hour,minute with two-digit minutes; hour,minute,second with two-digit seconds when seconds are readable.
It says 4,40
